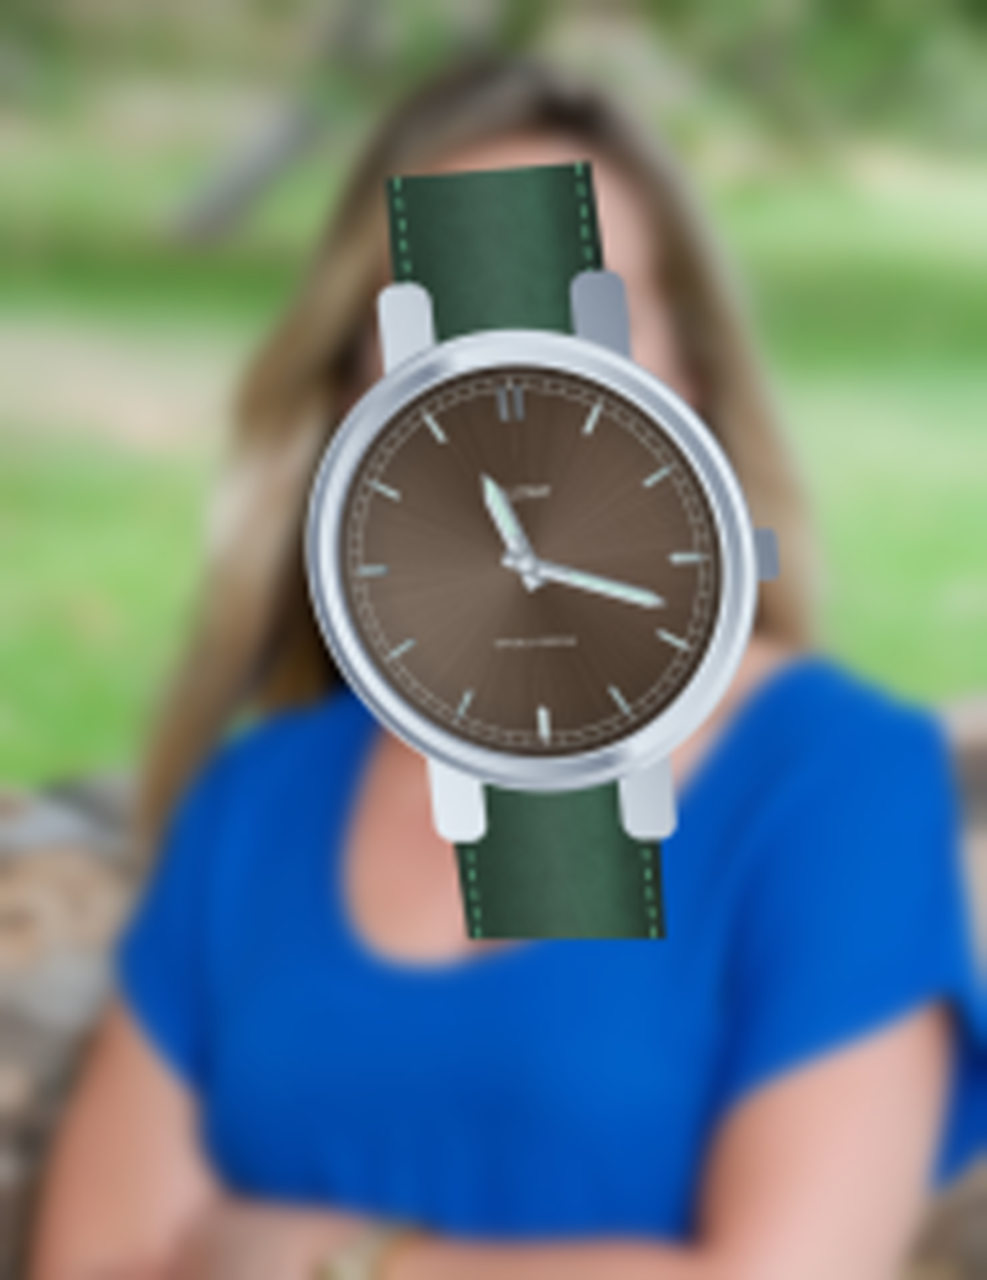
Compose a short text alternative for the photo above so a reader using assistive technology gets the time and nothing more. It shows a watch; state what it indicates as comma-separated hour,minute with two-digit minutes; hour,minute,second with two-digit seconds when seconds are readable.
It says 11,18
